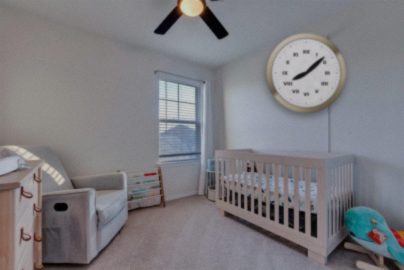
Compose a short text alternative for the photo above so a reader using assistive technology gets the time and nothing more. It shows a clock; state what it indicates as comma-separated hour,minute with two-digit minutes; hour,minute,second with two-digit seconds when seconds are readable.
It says 8,08
